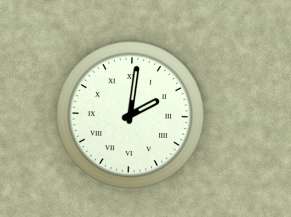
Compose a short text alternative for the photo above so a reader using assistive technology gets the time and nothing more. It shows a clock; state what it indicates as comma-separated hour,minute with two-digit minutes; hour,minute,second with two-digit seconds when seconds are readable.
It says 2,01
